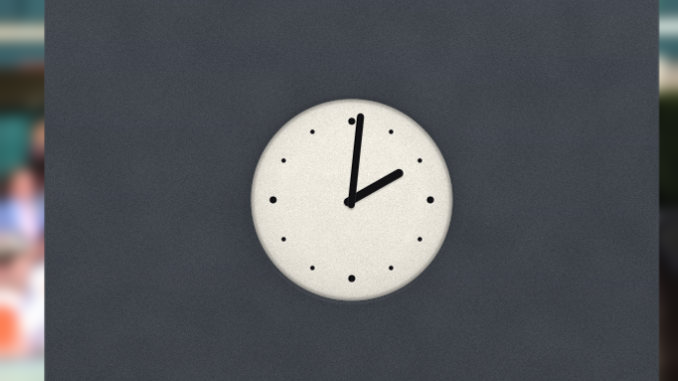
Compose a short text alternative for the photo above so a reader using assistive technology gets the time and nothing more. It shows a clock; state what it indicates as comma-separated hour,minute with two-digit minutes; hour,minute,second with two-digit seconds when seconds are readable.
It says 2,01
